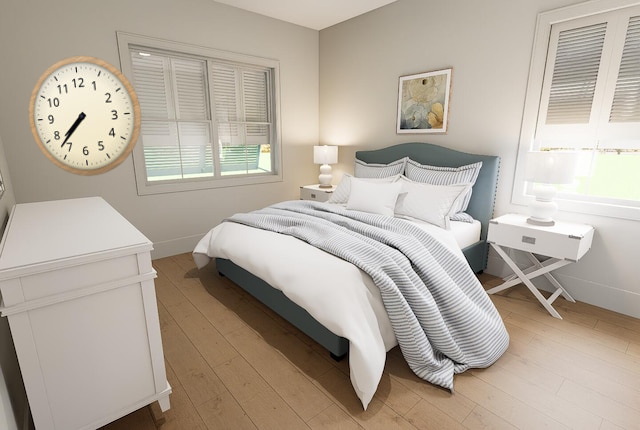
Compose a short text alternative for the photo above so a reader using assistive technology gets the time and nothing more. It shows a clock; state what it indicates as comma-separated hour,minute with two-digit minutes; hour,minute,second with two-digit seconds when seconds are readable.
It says 7,37
